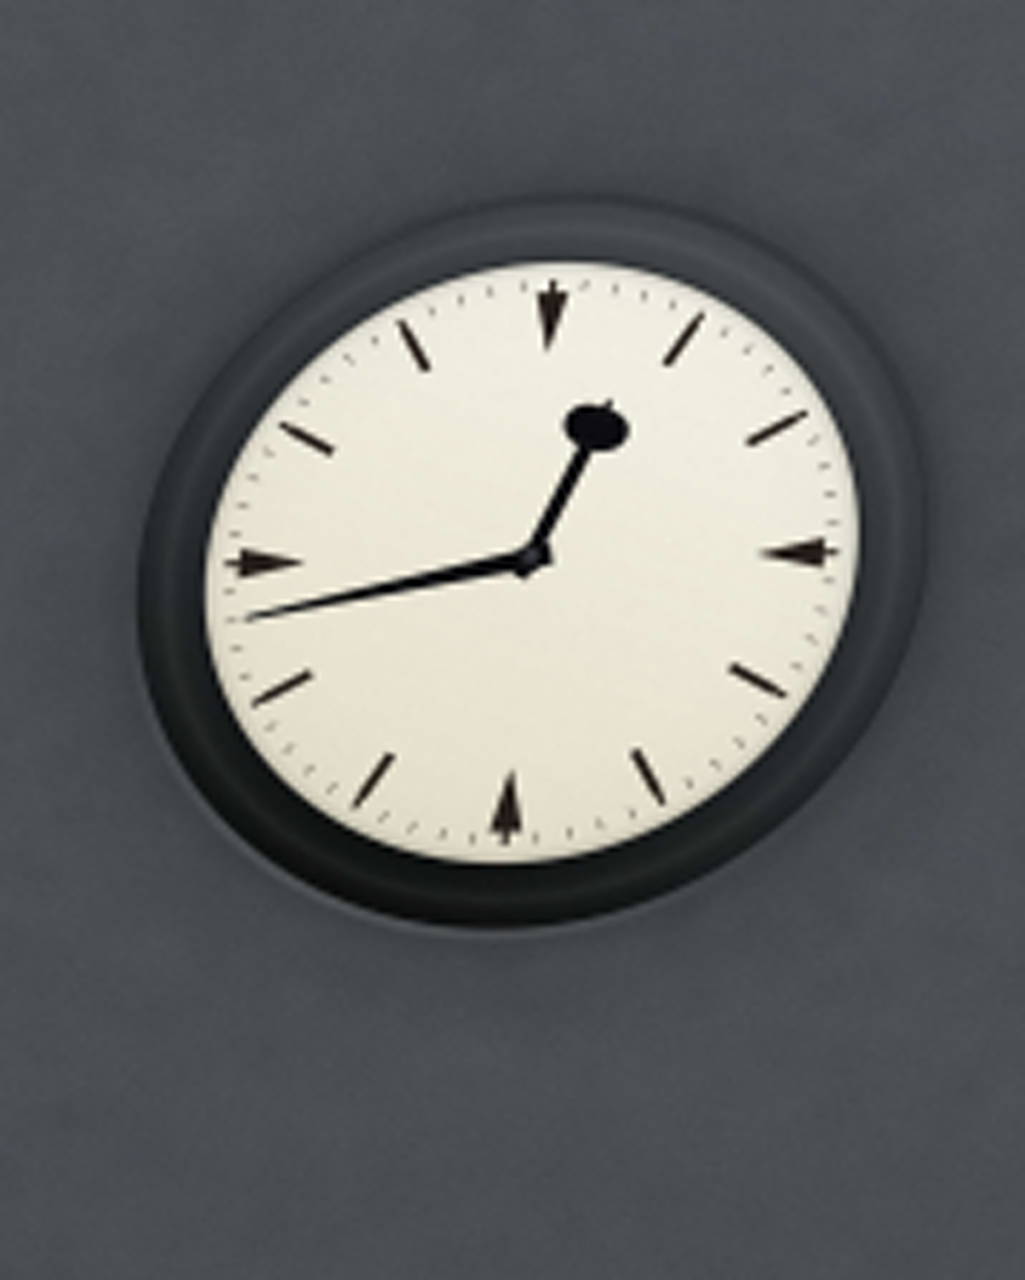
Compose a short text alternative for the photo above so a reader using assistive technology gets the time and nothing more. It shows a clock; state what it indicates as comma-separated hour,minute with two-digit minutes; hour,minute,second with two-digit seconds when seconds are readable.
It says 12,43
